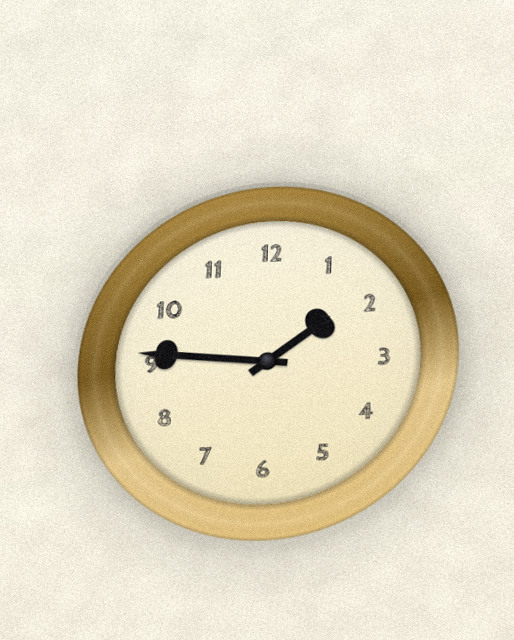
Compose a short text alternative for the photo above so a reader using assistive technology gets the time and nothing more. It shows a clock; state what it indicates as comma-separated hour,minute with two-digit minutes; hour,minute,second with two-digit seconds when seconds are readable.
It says 1,46
